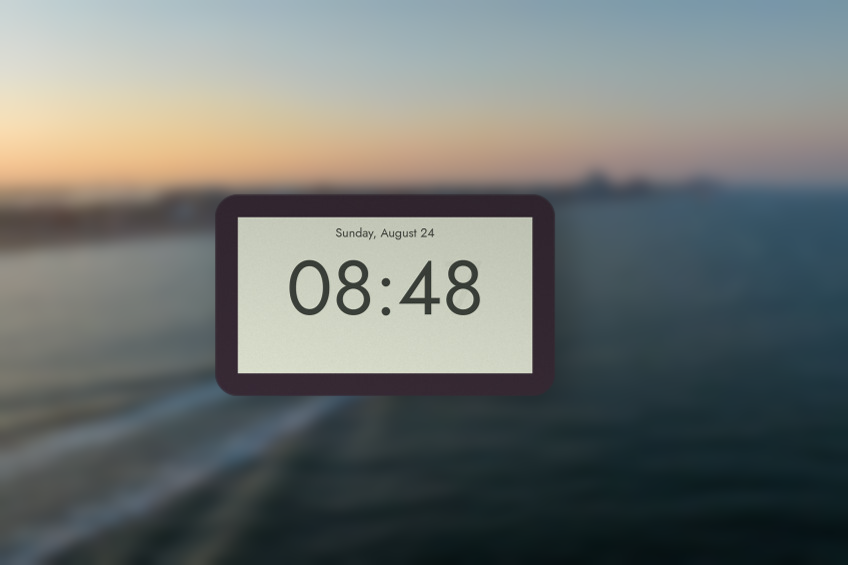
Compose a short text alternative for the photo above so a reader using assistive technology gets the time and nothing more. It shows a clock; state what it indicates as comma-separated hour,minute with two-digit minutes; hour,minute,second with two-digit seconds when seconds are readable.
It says 8,48
